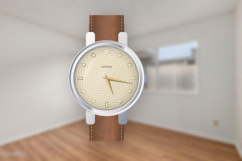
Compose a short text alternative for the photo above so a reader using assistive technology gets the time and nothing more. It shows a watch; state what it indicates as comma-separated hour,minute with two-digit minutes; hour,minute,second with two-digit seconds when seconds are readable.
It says 5,17
